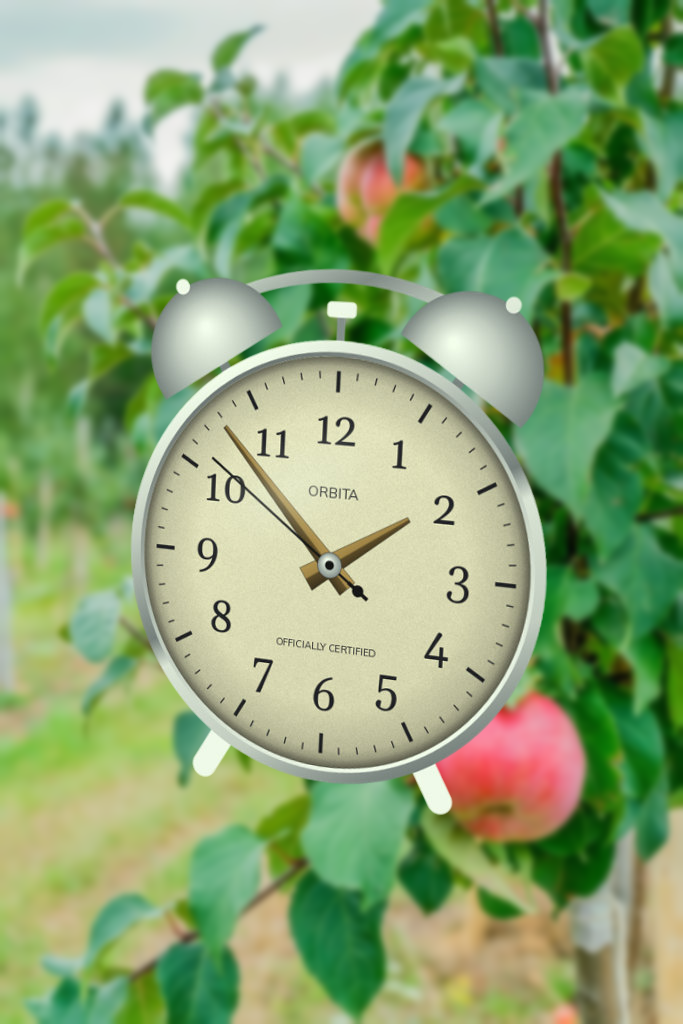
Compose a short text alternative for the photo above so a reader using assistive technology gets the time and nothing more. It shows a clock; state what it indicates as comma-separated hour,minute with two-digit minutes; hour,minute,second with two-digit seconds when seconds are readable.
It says 1,52,51
